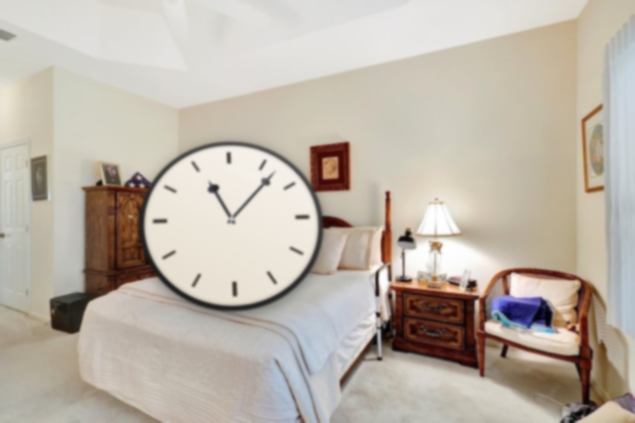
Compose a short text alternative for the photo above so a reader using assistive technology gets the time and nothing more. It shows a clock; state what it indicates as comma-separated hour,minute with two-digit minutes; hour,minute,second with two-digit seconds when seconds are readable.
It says 11,07
